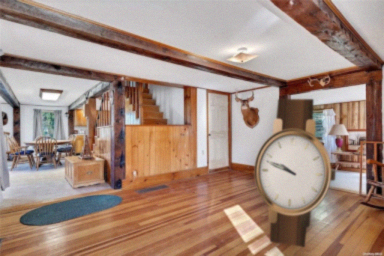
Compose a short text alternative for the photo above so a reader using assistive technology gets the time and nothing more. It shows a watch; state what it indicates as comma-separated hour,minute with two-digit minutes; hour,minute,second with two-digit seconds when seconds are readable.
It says 9,48
